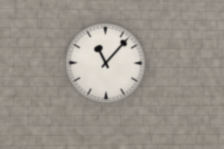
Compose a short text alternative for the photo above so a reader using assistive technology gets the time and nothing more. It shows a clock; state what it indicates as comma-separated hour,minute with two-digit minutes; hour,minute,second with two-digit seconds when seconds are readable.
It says 11,07
